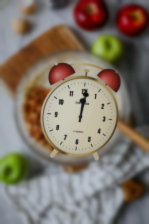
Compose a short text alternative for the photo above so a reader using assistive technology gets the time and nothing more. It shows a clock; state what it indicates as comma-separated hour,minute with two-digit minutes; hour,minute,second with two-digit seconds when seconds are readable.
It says 12,01
